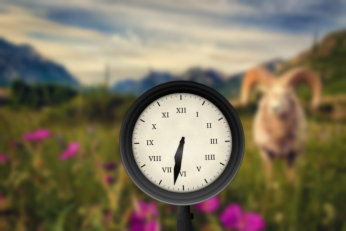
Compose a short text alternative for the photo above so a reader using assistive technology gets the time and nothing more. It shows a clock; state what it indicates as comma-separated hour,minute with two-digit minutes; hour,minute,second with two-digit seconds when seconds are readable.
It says 6,32
